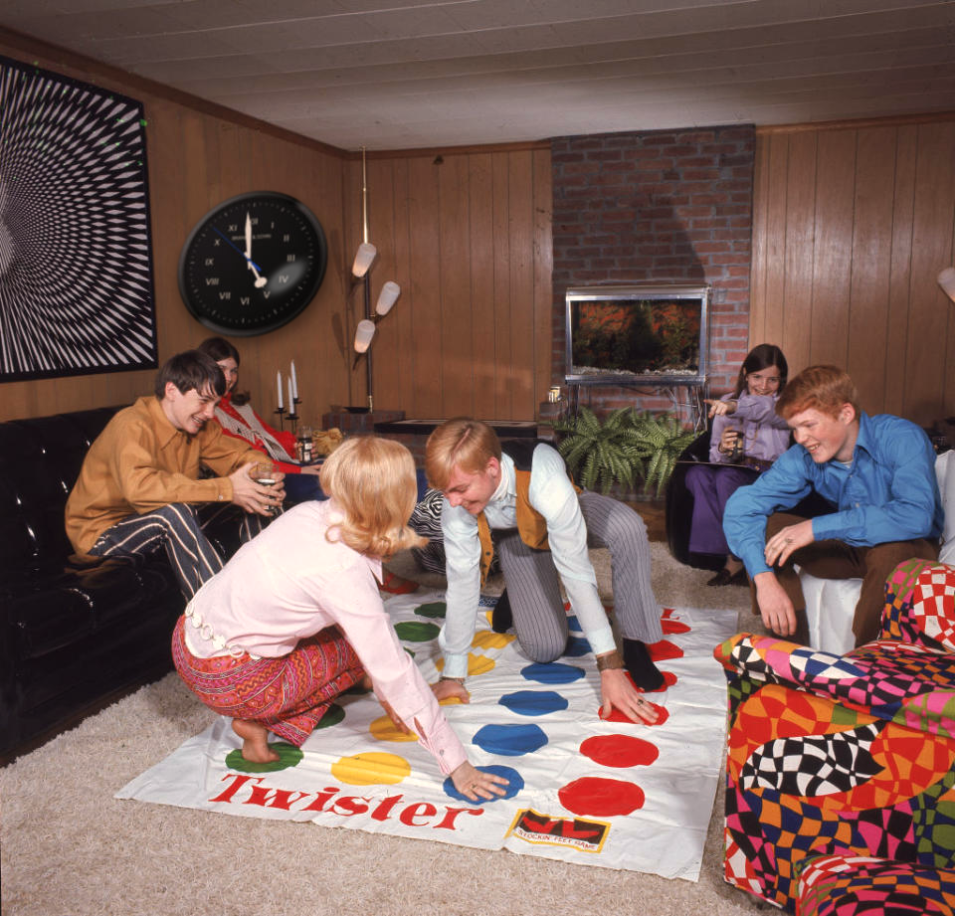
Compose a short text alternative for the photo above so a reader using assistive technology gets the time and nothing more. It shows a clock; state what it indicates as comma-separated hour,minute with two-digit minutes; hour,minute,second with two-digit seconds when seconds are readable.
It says 4,58,52
